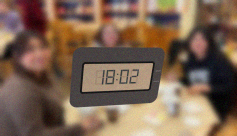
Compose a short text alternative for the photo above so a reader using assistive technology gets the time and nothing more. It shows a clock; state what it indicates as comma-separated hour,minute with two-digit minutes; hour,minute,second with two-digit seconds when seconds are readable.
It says 18,02
